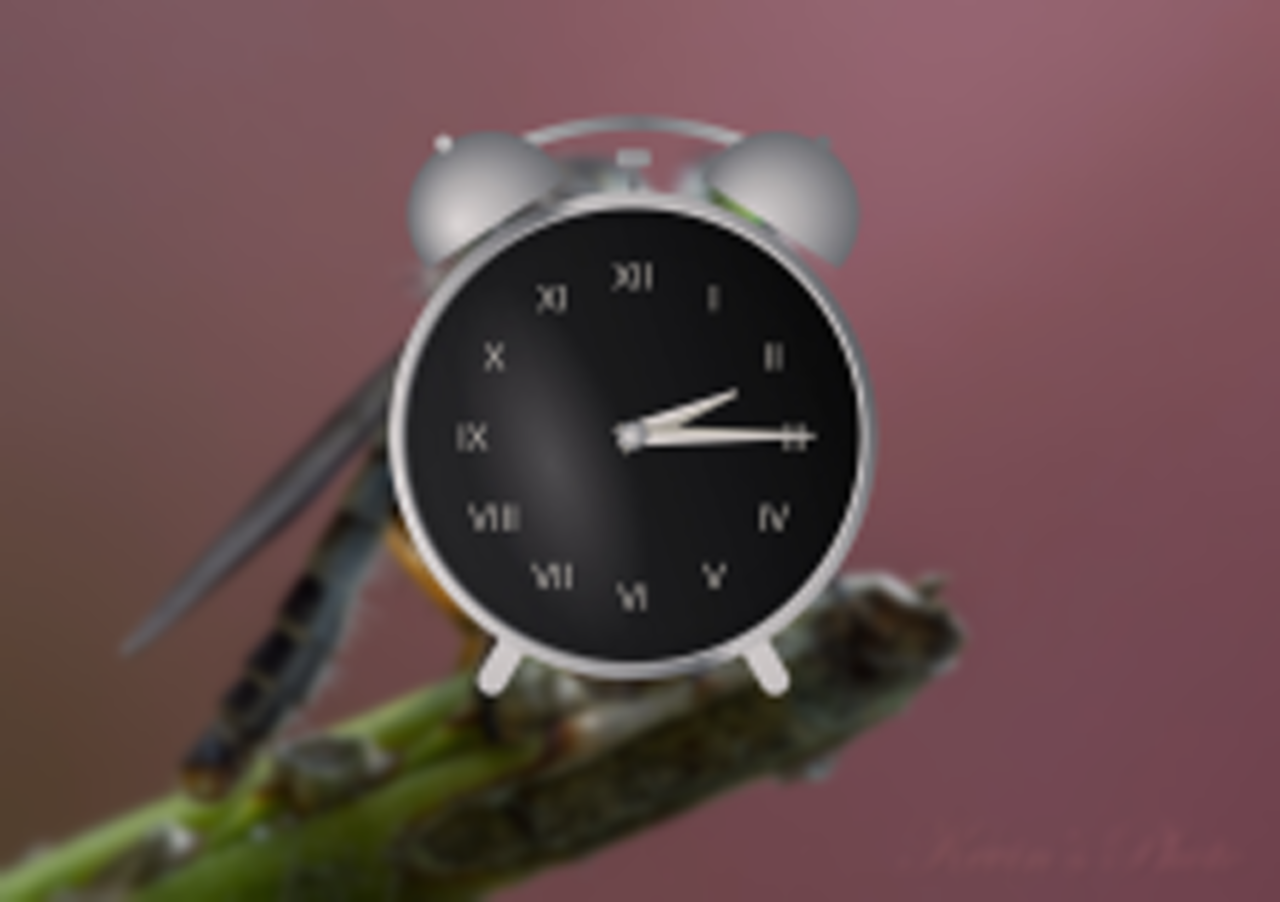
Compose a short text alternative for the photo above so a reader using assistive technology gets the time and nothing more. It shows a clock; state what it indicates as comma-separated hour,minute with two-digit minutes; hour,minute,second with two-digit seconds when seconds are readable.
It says 2,15
